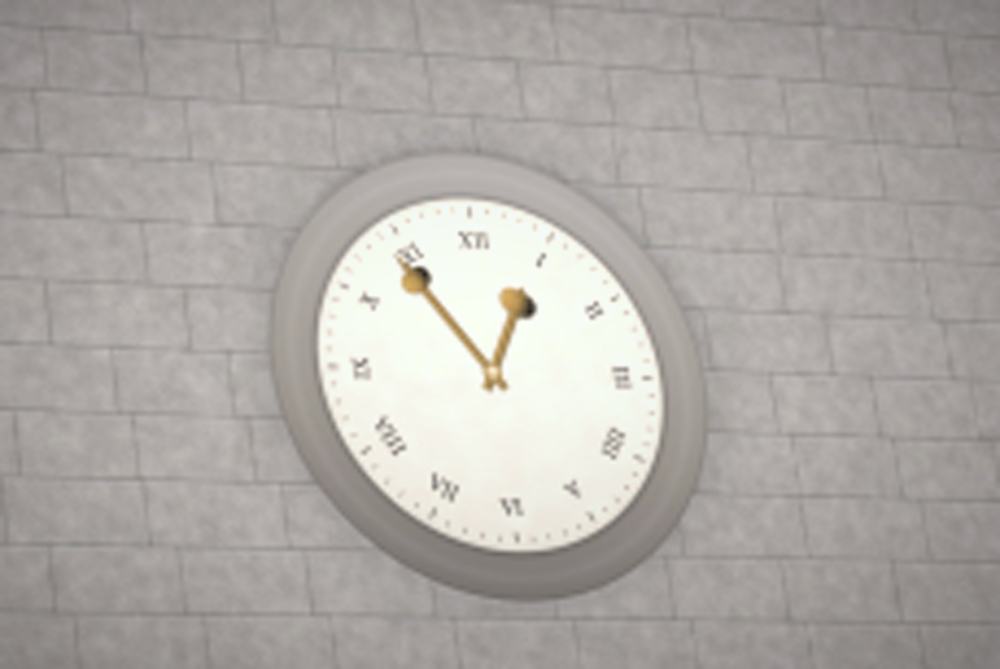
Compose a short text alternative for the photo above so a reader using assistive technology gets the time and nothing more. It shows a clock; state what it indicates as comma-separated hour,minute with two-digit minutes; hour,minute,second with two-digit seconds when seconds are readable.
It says 12,54
